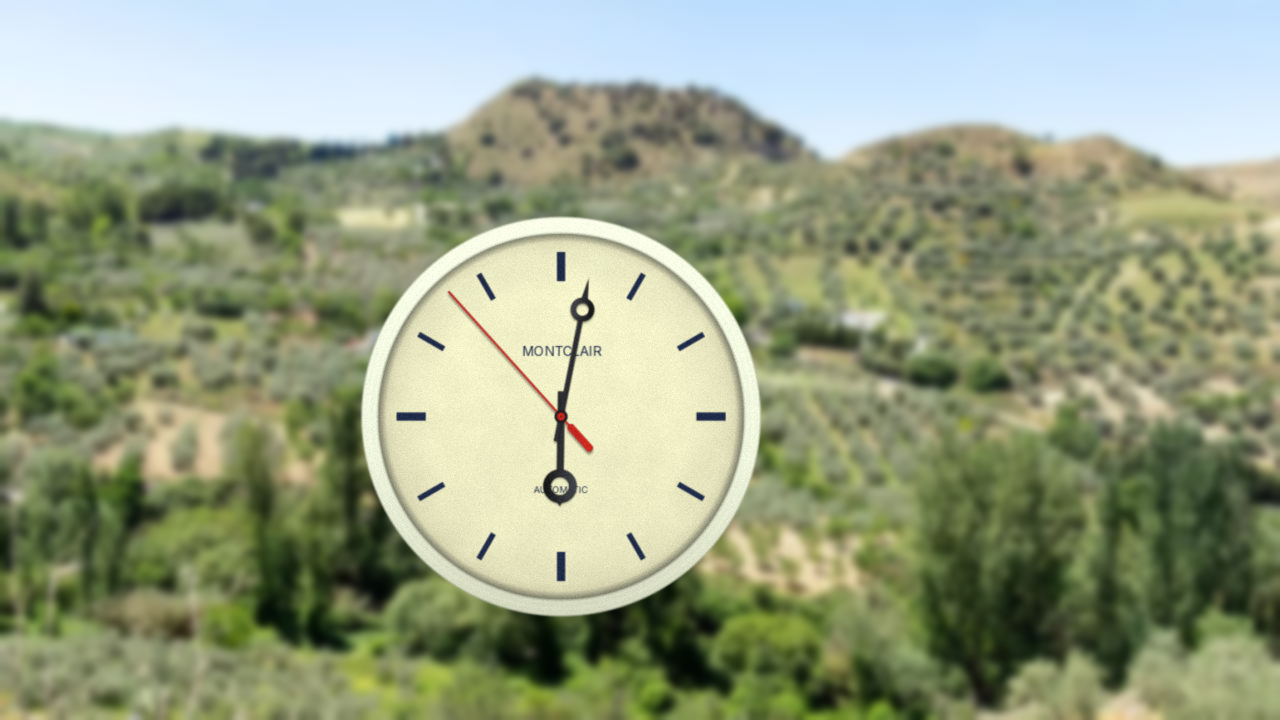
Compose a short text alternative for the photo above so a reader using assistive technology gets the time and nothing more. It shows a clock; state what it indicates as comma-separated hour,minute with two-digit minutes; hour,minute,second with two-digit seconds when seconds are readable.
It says 6,01,53
